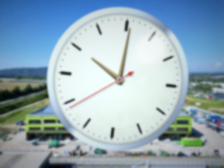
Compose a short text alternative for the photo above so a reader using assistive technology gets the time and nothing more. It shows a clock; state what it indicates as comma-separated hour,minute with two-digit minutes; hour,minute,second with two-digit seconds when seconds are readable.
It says 10,00,39
